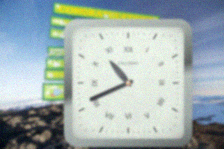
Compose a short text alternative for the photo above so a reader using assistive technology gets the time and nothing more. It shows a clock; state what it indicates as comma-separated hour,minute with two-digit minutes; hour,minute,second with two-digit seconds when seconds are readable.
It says 10,41
